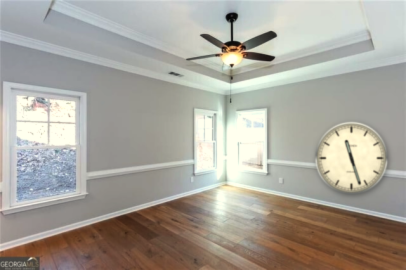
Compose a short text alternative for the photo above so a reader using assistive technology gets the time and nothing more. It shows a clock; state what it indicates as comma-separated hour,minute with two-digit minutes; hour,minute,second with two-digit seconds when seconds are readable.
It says 11,27
